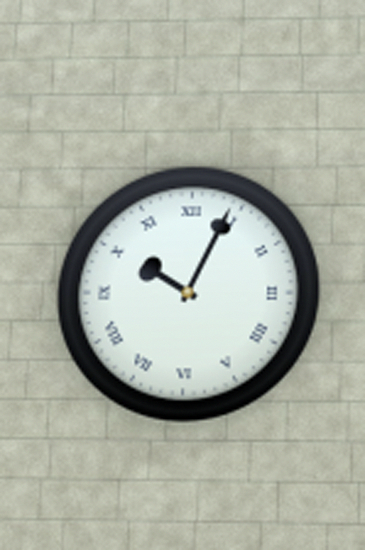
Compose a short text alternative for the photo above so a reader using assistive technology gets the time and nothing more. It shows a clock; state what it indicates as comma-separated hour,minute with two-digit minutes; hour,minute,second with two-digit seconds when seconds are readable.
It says 10,04
